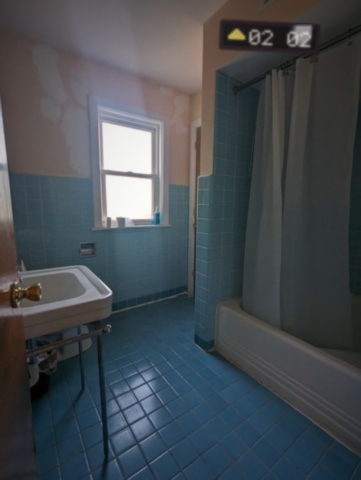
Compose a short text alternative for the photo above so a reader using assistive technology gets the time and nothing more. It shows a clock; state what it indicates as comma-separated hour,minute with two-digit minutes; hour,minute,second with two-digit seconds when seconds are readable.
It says 2,02
